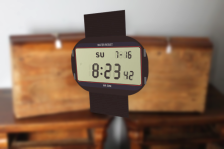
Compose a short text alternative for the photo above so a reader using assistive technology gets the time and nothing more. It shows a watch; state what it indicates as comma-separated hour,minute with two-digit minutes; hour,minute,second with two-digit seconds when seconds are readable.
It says 8,23,42
